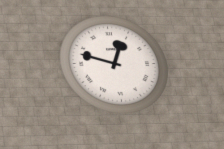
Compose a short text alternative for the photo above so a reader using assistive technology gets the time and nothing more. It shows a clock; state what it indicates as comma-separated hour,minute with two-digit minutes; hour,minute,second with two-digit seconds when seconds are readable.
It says 12,48
